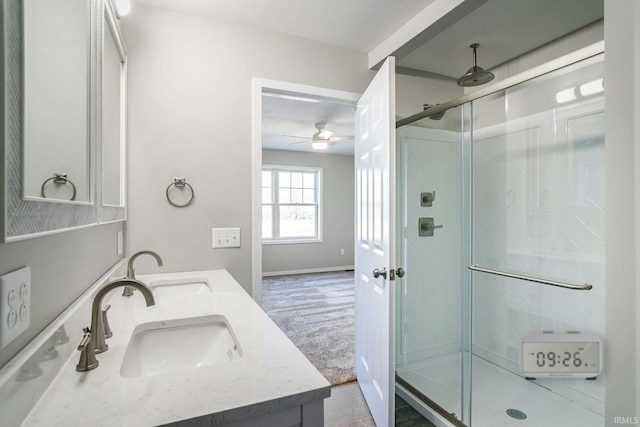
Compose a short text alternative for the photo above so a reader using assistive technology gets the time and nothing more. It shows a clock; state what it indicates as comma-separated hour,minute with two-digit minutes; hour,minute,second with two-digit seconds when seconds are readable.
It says 9,26
